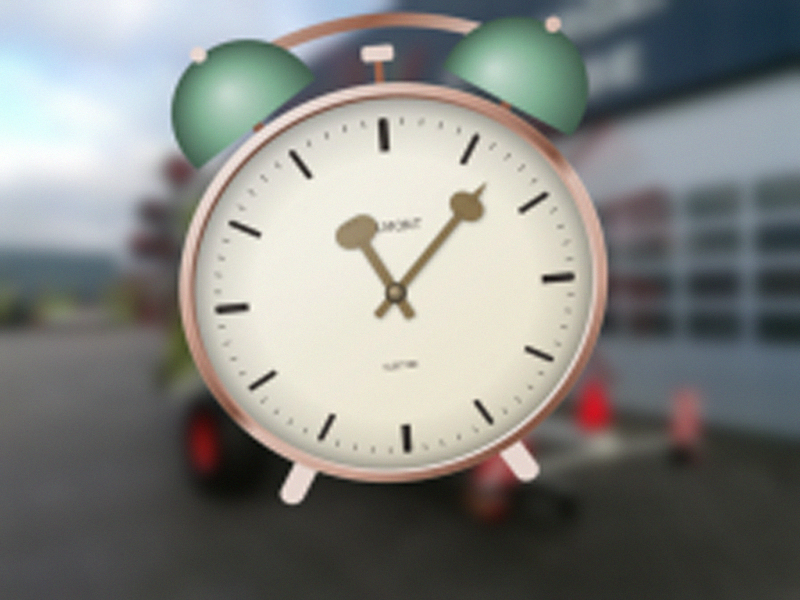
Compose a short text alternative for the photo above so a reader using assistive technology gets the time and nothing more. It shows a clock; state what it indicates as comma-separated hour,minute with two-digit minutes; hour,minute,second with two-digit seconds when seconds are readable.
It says 11,07
